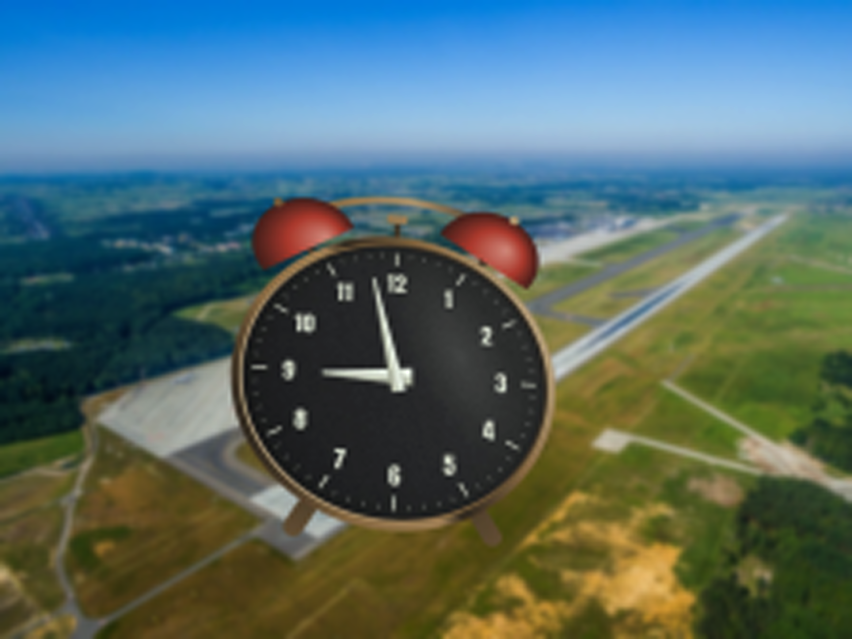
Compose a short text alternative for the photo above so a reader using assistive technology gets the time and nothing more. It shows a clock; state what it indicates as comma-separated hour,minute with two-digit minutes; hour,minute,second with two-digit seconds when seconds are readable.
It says 8,58
